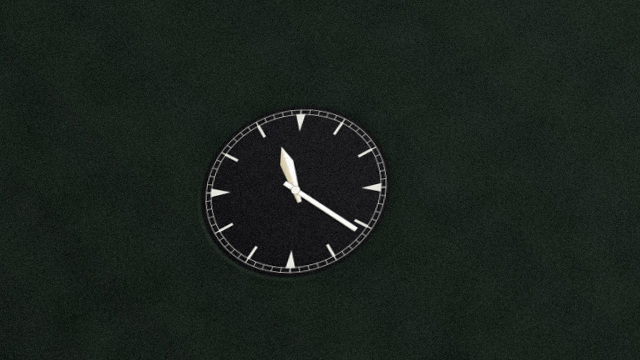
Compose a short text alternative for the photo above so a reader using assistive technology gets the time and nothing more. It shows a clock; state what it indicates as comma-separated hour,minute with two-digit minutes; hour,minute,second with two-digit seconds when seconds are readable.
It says 11,21
